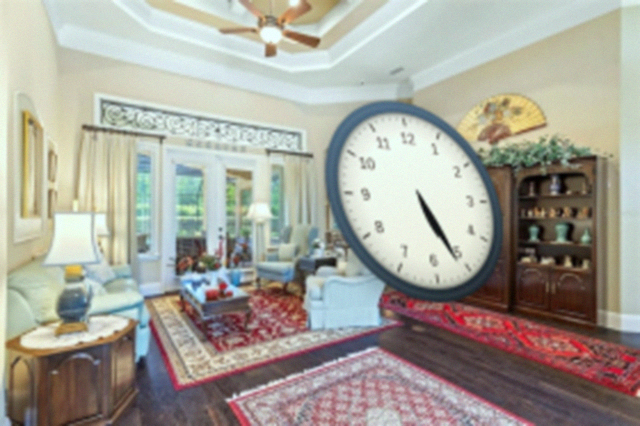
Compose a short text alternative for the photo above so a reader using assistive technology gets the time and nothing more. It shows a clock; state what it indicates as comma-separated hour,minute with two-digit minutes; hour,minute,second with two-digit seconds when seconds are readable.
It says 5,26
